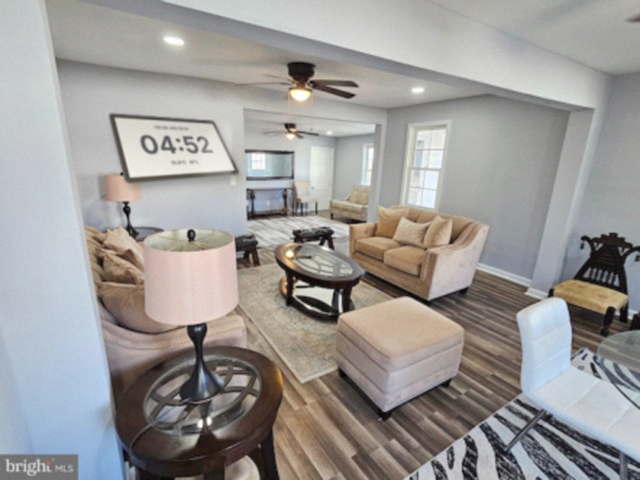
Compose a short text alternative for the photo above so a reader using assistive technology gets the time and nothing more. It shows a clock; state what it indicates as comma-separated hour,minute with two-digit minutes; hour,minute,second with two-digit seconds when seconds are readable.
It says 4,52
